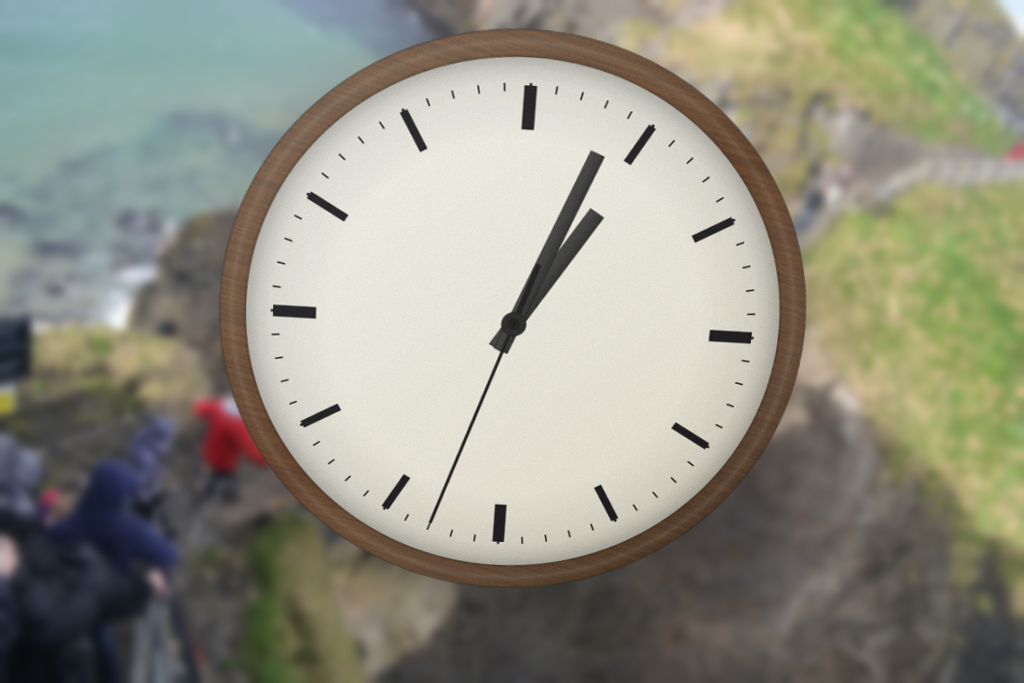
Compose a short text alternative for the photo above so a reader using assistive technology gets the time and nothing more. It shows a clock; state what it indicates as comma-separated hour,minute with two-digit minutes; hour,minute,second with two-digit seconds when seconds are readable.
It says 1,03,33
